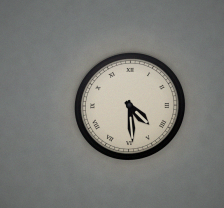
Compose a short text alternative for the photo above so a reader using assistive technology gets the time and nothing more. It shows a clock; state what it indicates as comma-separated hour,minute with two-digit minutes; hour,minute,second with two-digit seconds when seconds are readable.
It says 4,29
